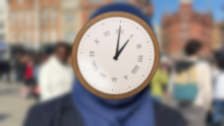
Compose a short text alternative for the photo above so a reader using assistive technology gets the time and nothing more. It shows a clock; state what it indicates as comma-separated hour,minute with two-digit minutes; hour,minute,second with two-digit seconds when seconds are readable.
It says 1,00
